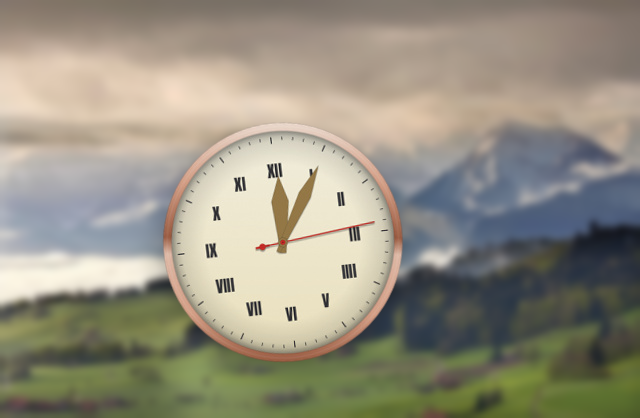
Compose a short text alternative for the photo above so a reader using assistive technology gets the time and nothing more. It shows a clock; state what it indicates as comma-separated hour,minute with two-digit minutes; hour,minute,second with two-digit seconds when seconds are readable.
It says 12,05,14
